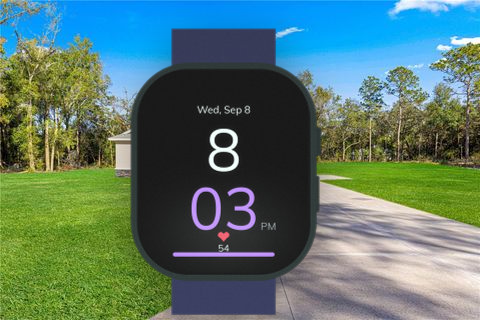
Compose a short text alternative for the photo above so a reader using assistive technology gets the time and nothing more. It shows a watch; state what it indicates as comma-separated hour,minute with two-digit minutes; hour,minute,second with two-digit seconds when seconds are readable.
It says 8,03
